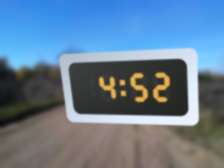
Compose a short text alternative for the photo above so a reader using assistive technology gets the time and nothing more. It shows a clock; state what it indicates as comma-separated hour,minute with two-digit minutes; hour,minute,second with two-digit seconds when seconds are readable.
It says 4,52
